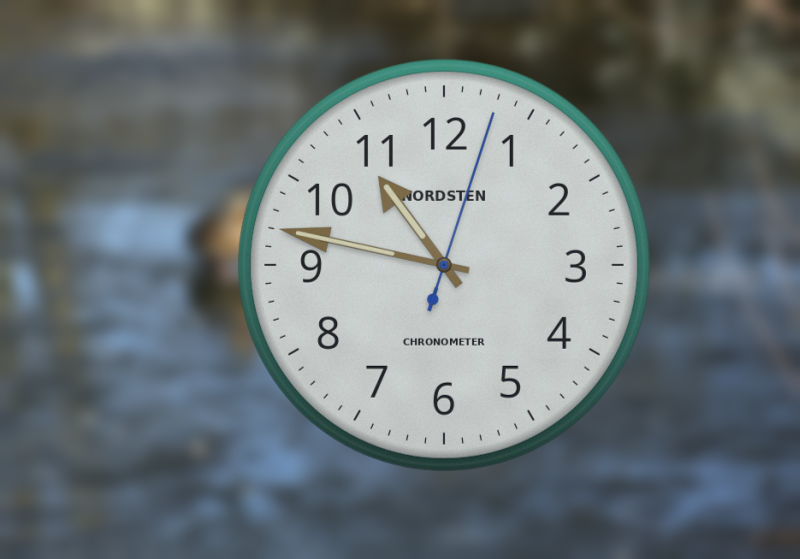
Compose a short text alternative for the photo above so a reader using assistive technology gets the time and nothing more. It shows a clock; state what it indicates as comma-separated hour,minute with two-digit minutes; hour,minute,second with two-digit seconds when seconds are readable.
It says 10,47,03
